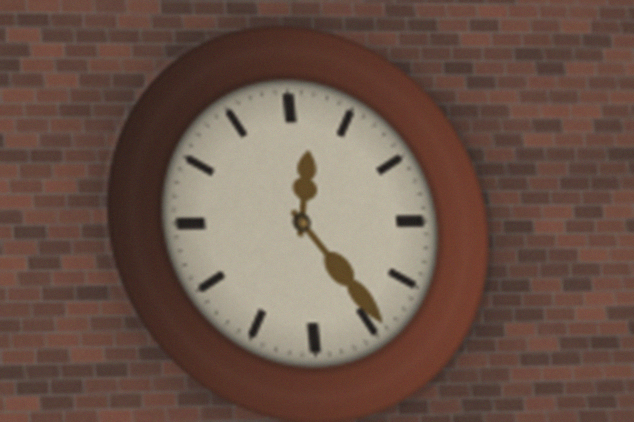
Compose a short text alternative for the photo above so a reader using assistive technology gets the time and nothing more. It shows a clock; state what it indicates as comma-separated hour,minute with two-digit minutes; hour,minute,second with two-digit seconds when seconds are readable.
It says 12,24
